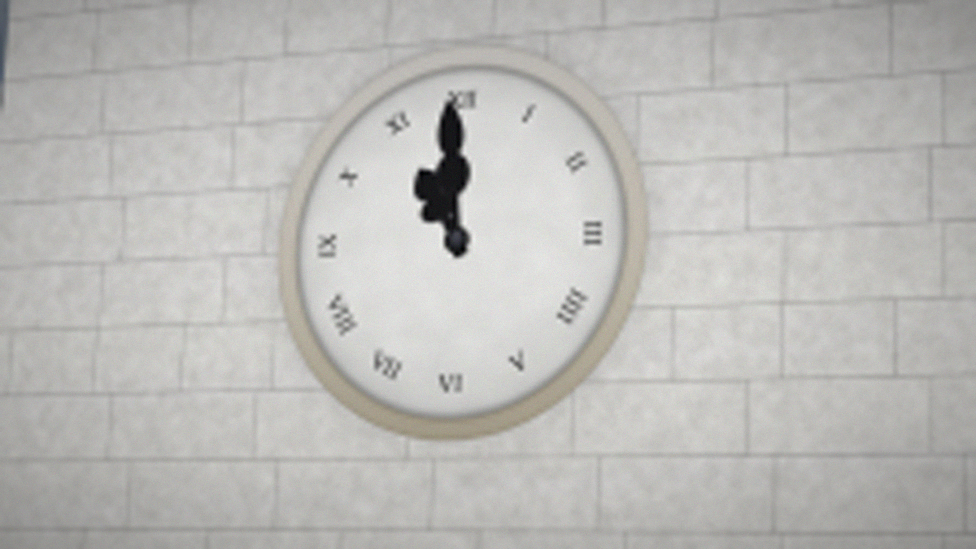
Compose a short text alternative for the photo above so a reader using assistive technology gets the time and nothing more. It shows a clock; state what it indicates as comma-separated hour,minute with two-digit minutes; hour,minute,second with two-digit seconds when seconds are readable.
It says 10,59
